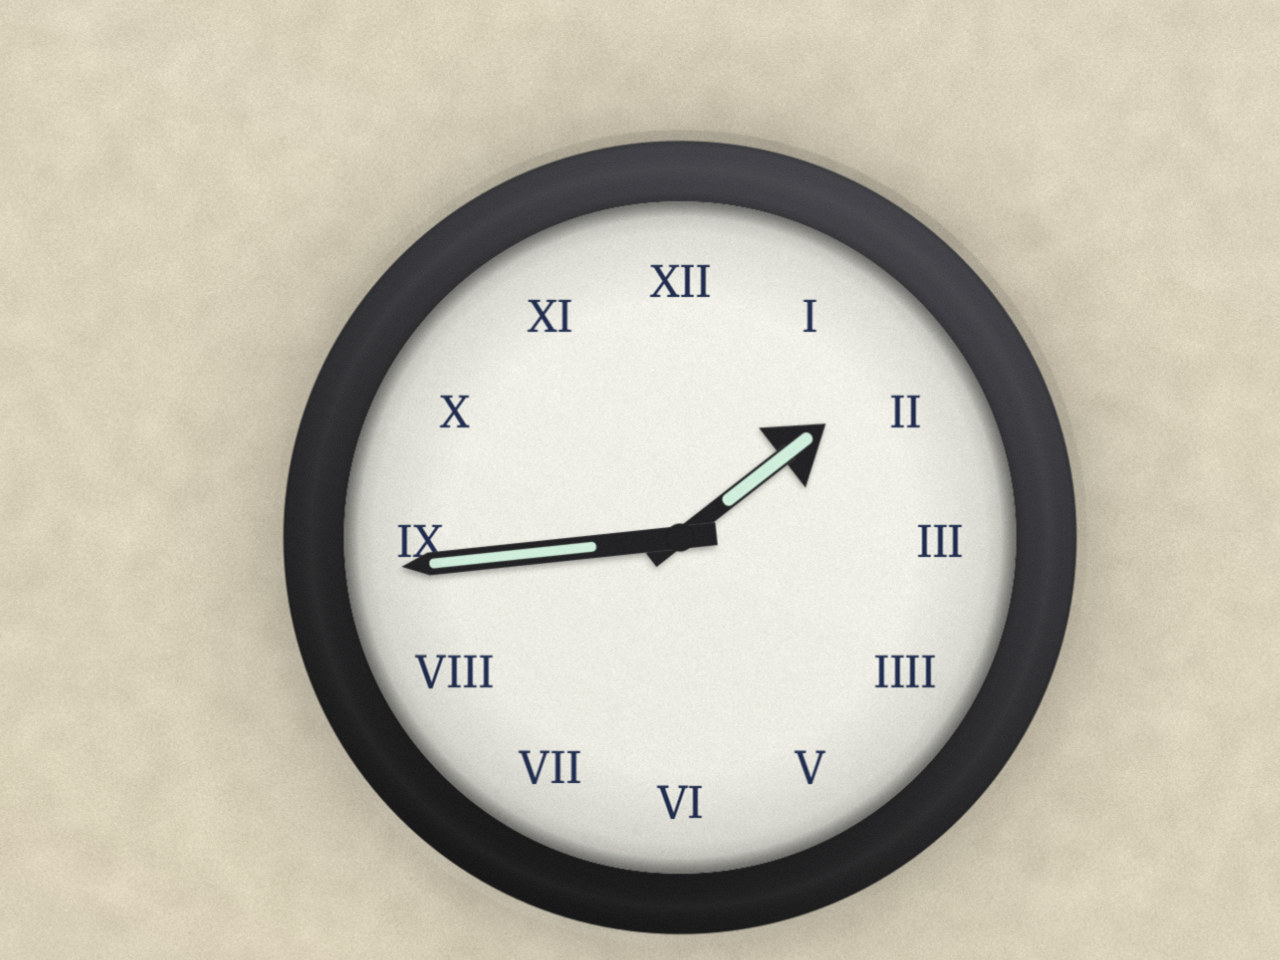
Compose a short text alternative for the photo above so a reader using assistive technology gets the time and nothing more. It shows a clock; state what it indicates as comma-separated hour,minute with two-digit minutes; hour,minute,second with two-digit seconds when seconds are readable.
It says 1,44
